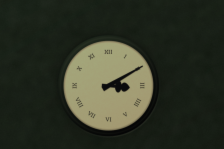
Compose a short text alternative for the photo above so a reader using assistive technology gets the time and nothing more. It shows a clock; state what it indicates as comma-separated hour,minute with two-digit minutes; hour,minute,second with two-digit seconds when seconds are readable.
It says 3,10
